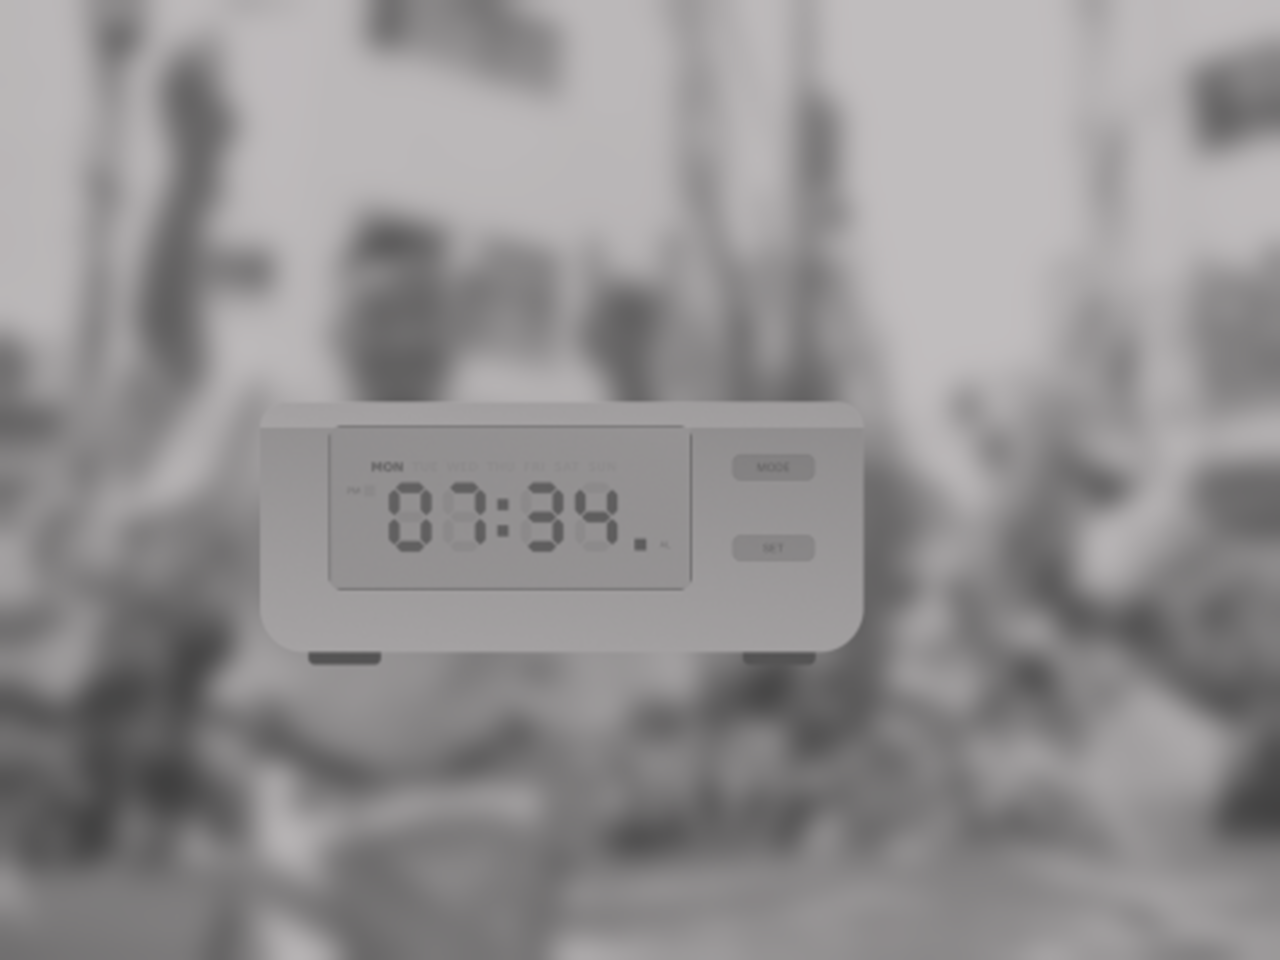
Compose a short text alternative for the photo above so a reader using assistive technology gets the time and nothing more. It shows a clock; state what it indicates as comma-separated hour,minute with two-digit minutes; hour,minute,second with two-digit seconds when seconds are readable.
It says 7,34
